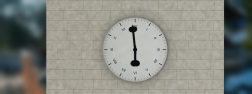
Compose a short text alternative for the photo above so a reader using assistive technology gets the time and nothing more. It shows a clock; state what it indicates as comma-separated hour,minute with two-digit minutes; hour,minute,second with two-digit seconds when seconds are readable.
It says 5,59
